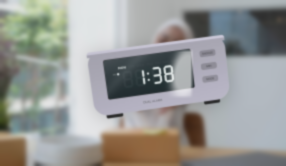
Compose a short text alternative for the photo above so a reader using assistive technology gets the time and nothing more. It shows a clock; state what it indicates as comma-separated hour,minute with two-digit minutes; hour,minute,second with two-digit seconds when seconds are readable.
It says 1,38
